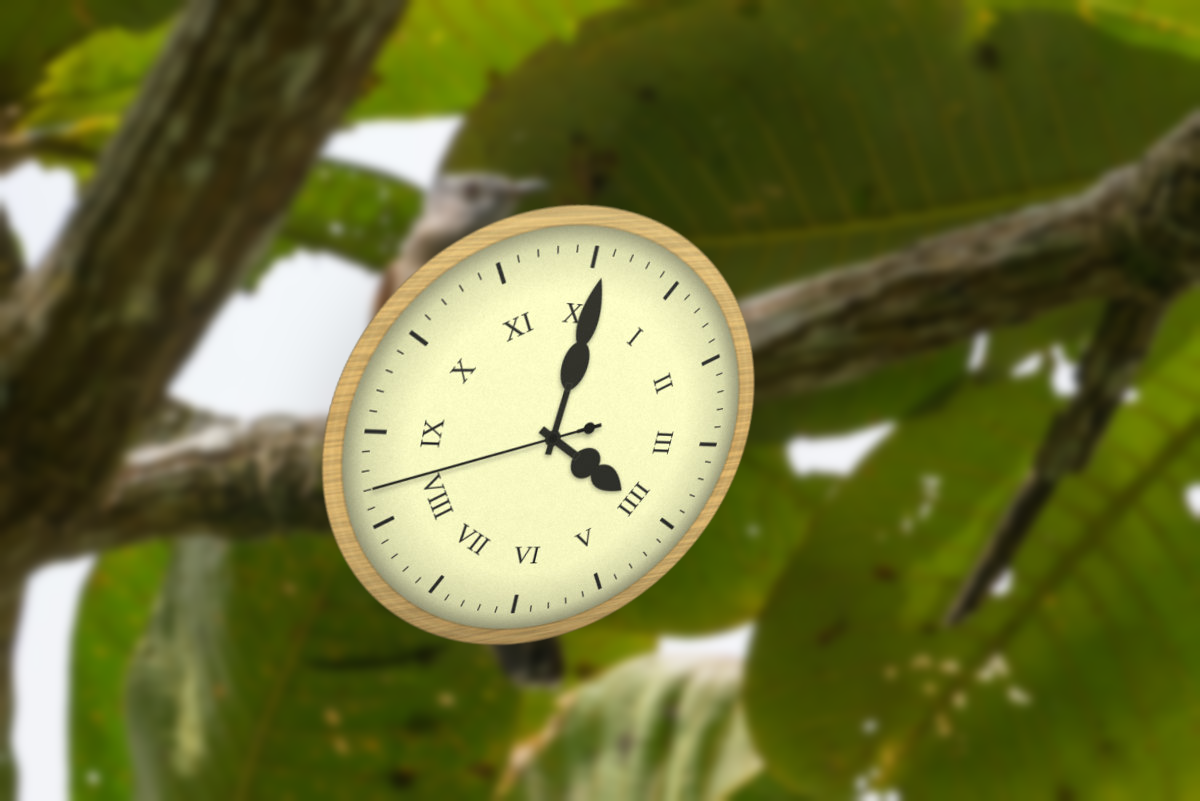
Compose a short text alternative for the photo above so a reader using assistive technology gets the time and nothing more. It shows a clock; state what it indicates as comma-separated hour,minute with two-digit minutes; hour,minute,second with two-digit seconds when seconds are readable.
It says 4,00,42
